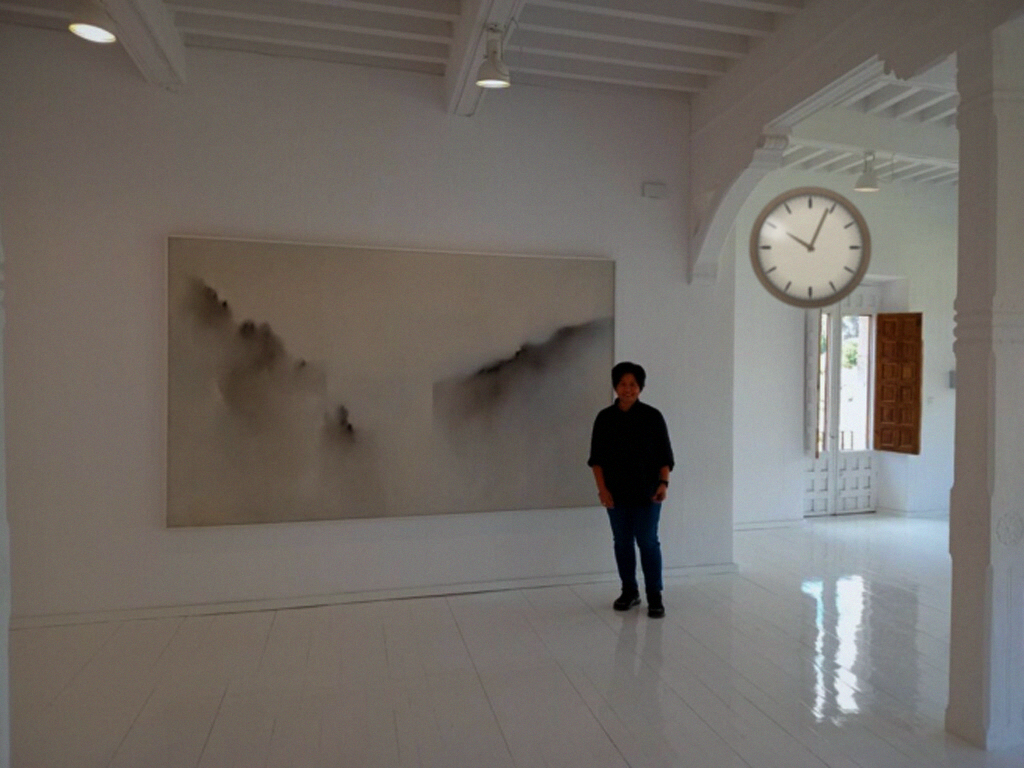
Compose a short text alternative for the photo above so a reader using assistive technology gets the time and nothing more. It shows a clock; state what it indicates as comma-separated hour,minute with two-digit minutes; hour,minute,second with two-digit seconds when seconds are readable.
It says 10,04
